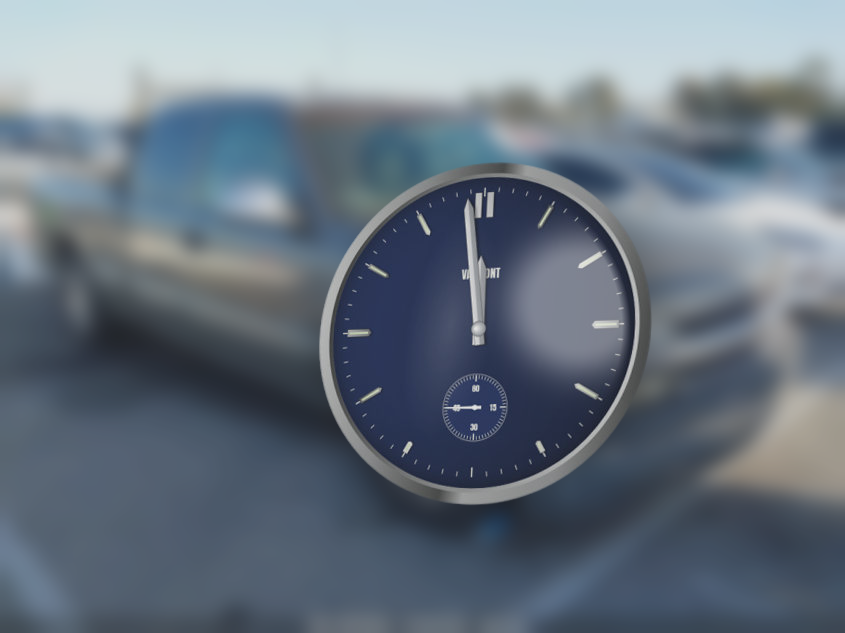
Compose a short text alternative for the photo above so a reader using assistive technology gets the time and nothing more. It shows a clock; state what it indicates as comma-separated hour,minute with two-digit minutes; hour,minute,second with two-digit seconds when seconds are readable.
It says 11,58,45
